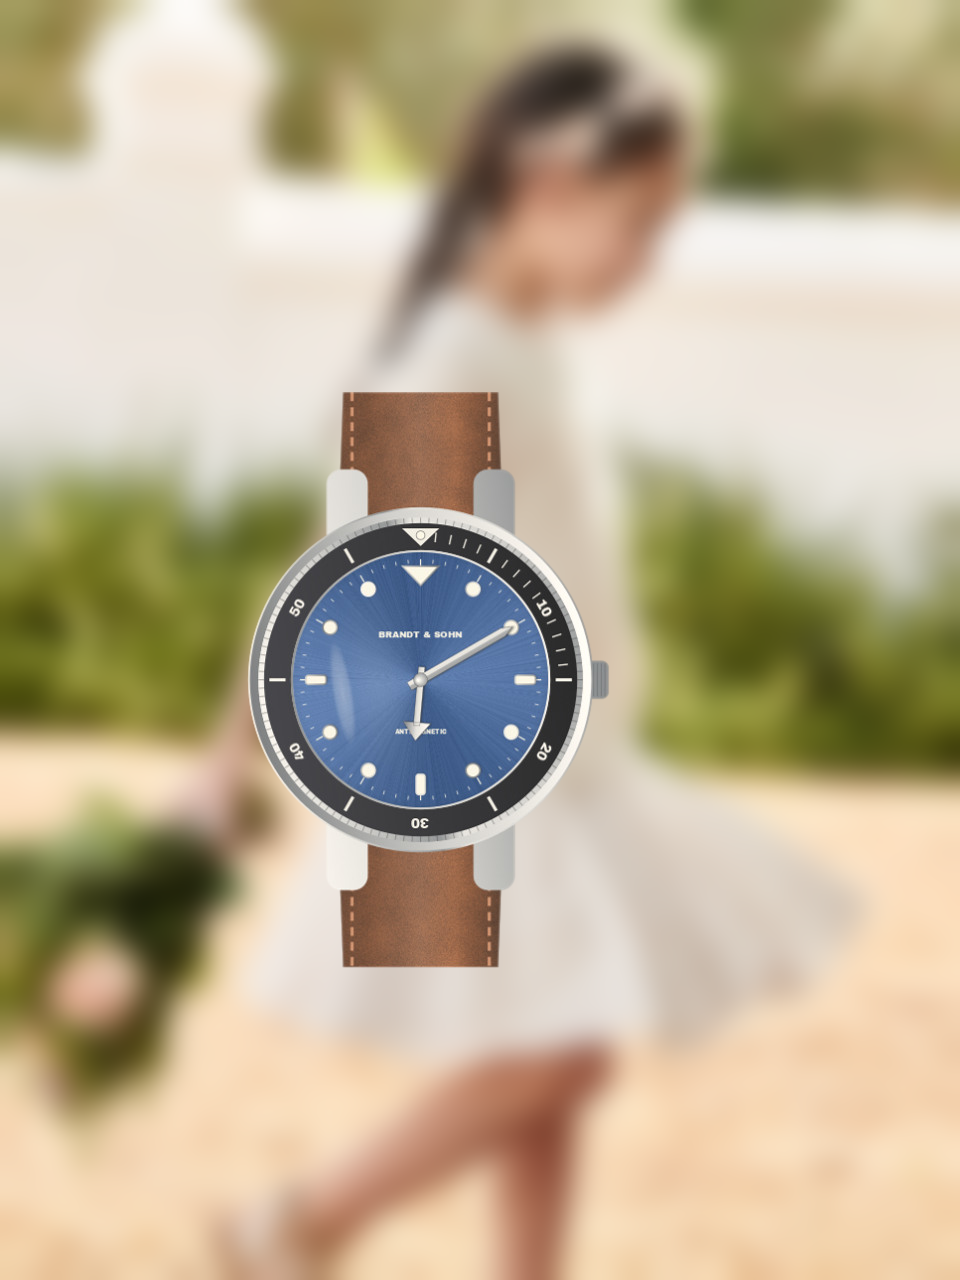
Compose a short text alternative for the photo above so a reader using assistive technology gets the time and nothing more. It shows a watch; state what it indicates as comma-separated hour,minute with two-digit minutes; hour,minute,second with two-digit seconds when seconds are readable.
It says 6,10
